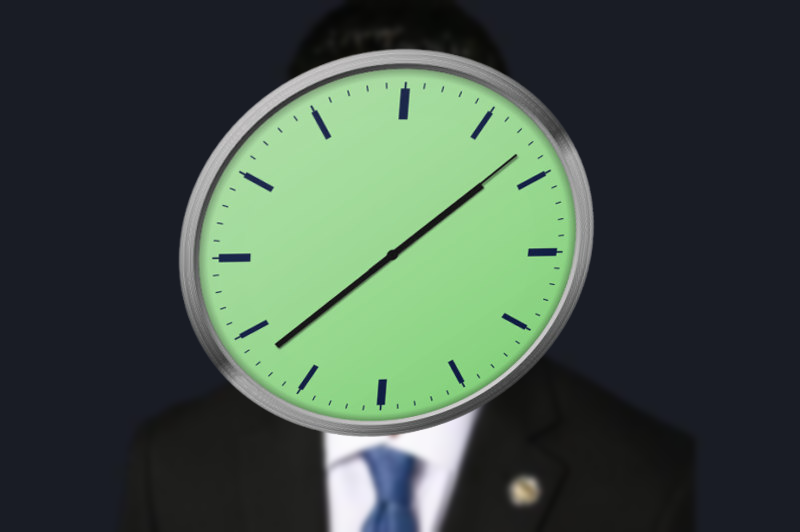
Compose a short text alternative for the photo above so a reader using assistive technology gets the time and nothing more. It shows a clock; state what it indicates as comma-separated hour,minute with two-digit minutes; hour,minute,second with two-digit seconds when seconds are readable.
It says 1,38,08
